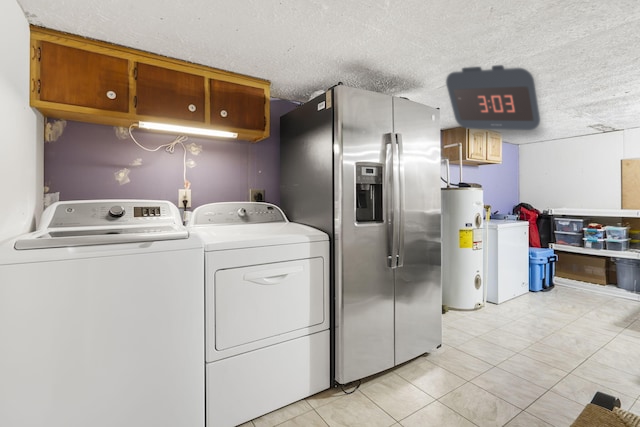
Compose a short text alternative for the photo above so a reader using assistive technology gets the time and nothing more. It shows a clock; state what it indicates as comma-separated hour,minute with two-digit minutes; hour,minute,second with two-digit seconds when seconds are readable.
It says 3,03
